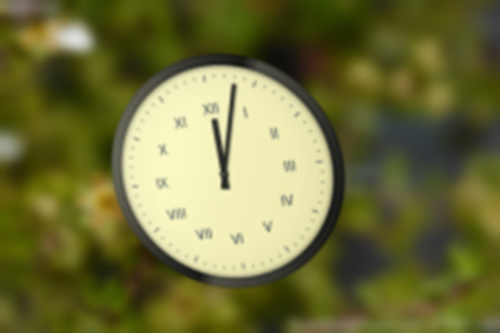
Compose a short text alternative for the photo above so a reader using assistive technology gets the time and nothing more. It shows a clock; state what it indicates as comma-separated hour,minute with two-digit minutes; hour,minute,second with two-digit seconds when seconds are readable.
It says 12,03
